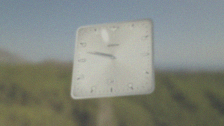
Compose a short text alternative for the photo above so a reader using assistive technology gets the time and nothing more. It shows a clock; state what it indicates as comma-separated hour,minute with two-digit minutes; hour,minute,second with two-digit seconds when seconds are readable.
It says 9,48
